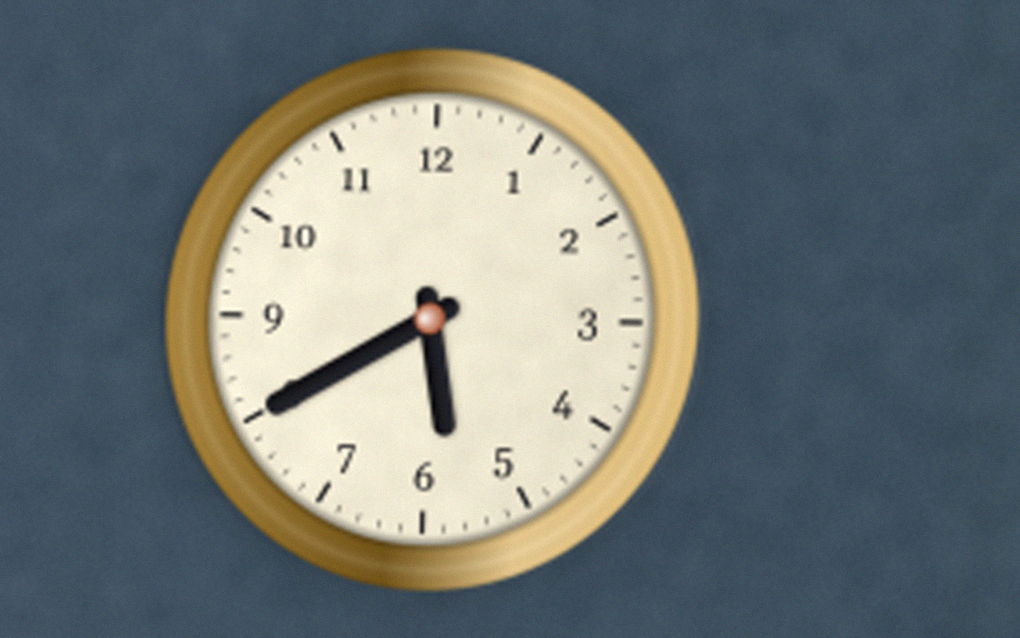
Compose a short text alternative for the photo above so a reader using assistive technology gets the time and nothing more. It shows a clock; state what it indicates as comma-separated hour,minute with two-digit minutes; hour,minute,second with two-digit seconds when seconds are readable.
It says 5,40
